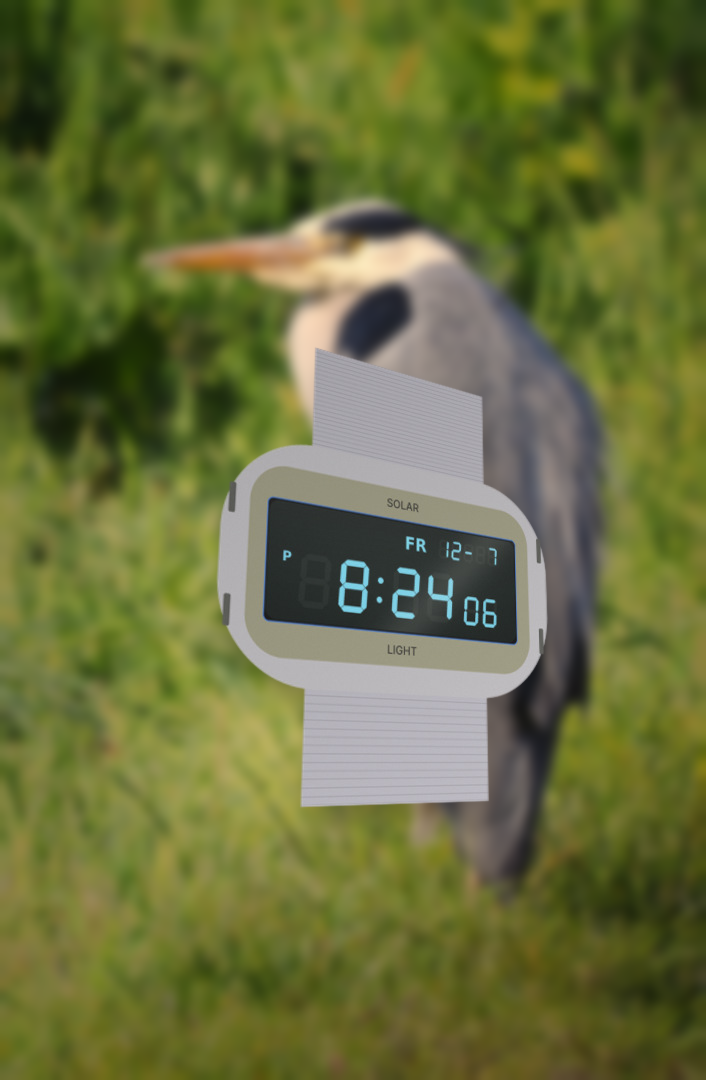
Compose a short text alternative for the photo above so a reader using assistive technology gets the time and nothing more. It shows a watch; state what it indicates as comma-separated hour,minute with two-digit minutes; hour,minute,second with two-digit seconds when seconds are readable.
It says 8,24,06
